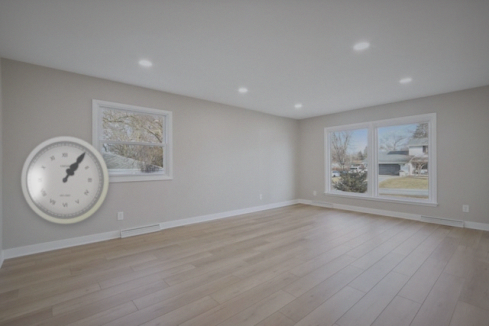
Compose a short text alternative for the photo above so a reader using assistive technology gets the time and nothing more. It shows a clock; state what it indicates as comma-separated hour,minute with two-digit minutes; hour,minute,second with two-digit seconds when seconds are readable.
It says 1,06
